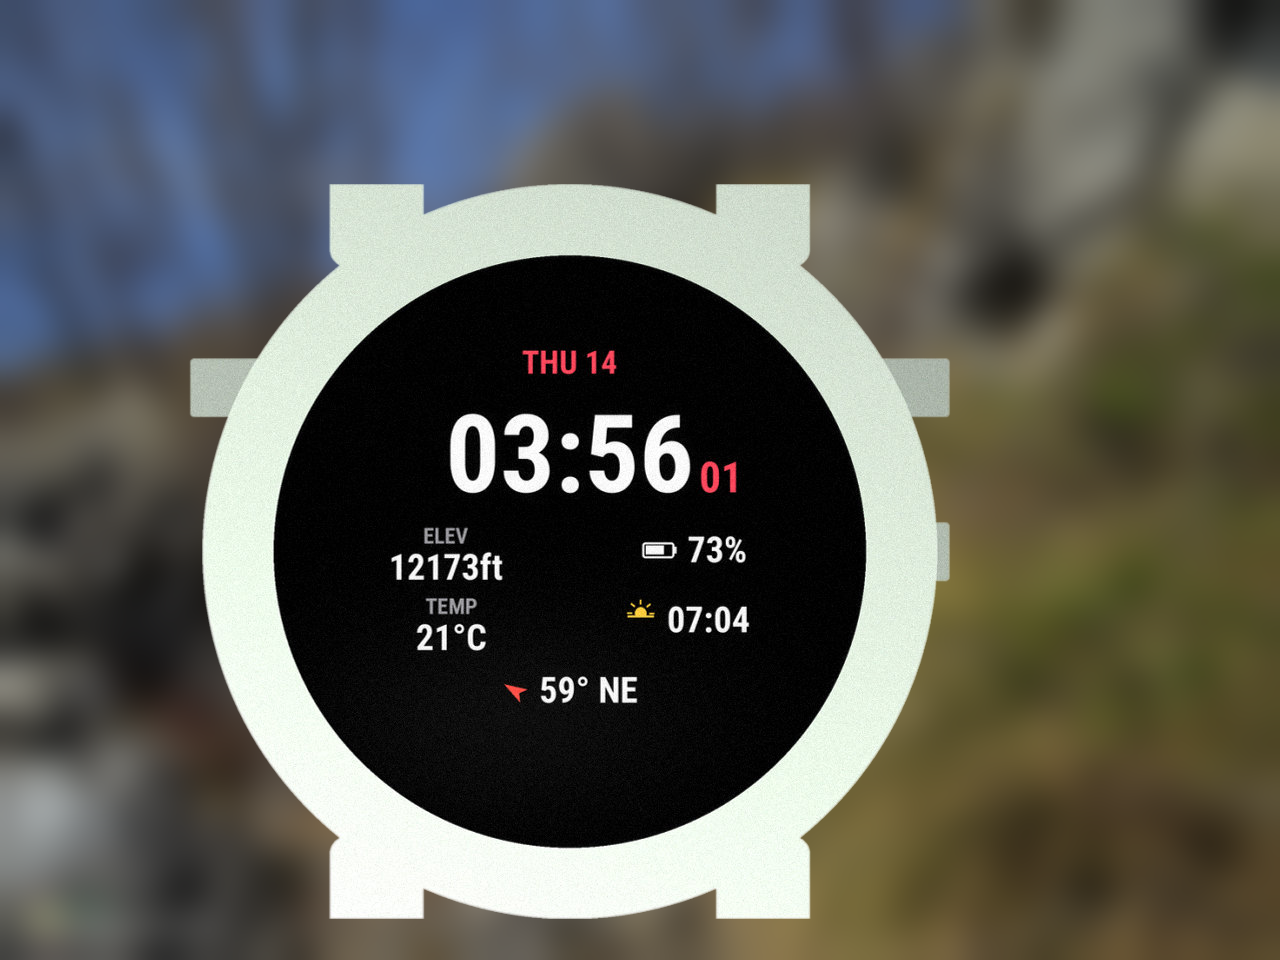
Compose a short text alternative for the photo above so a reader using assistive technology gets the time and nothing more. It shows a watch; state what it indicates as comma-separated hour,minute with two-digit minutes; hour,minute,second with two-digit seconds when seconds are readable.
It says 3,56,01
